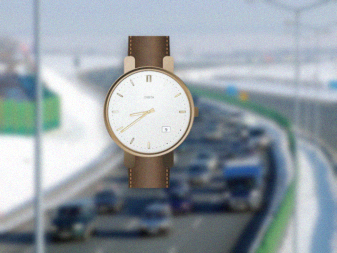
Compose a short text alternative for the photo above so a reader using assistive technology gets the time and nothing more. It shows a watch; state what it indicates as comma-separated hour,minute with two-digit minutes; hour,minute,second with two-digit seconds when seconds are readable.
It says 8,39
